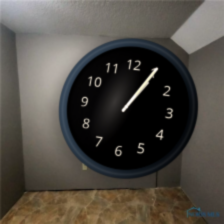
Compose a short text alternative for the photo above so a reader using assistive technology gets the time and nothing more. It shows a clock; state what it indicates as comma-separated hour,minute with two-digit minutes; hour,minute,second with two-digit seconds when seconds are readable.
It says 1,05
